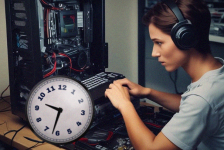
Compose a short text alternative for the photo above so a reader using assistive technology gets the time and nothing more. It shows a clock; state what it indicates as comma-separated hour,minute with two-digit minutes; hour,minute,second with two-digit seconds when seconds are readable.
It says 9,32
